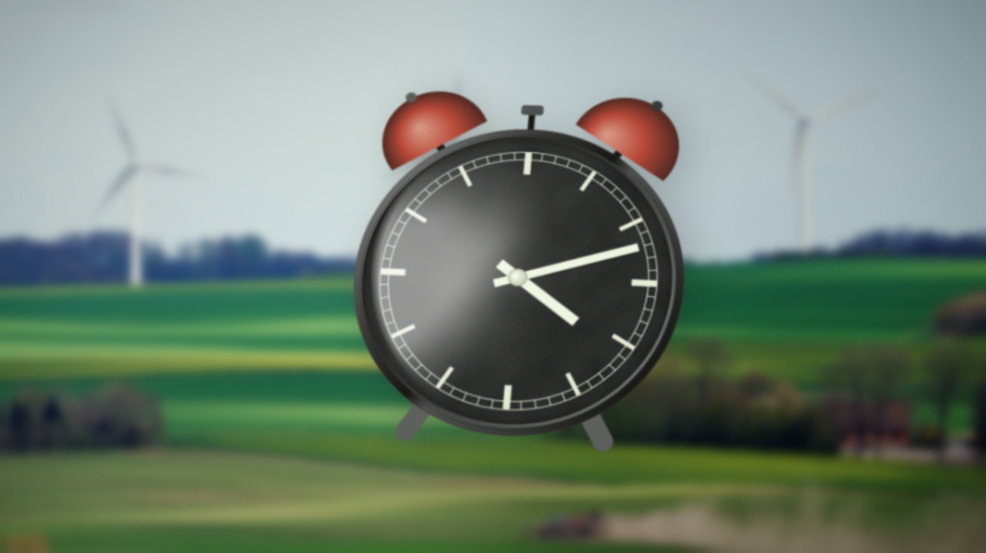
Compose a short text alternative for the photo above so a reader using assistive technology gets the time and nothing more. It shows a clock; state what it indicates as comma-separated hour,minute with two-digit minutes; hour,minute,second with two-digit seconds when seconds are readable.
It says 4,12
